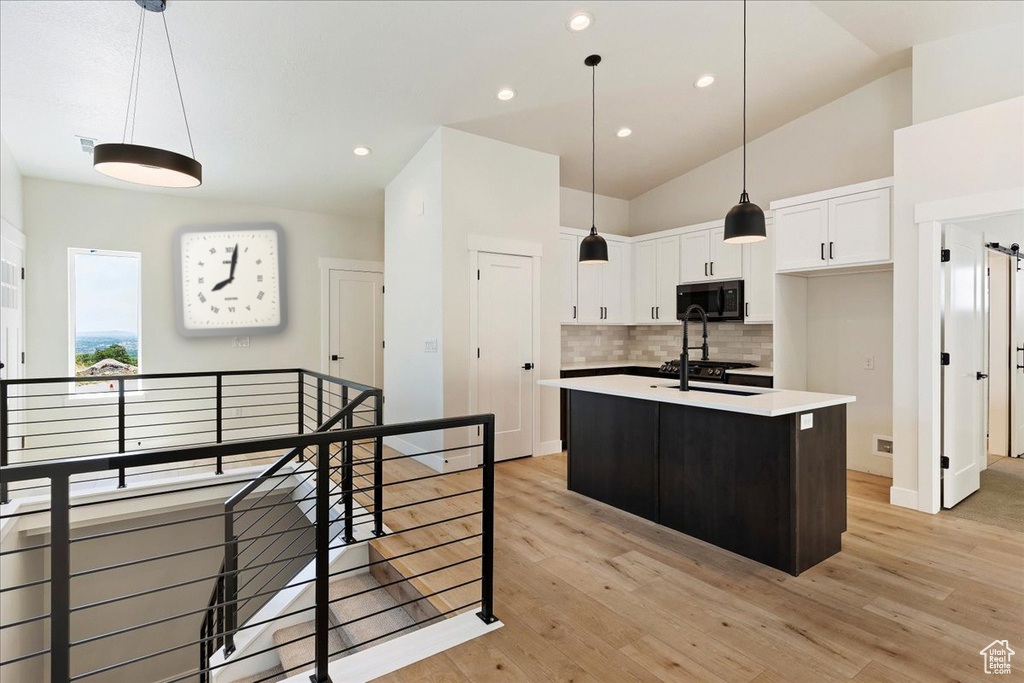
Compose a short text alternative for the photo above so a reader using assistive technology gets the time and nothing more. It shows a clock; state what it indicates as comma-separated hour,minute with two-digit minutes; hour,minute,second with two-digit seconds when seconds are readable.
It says 8,02
